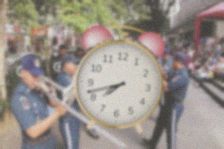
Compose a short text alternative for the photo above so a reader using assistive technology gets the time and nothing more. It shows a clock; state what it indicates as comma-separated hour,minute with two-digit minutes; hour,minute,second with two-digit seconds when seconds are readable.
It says 7,42
